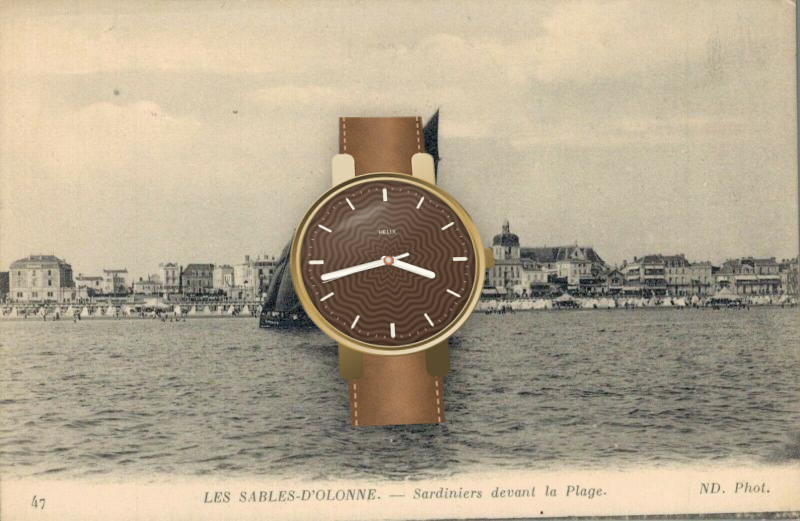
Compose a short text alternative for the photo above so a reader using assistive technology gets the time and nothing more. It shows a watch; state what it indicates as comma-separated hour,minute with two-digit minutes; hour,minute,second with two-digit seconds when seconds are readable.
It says 3,42,42
